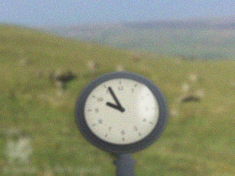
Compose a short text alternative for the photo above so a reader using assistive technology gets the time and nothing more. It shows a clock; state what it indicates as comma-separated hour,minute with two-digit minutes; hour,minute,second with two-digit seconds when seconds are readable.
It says 9,56
